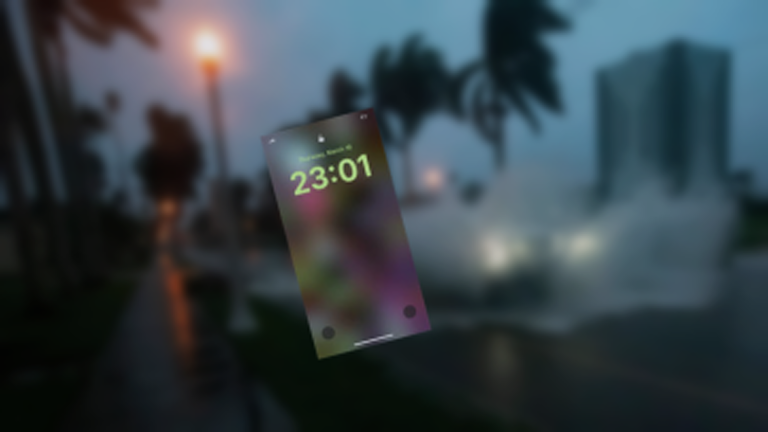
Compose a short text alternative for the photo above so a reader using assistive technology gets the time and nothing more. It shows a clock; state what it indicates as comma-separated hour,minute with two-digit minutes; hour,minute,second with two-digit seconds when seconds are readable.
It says 23,01
